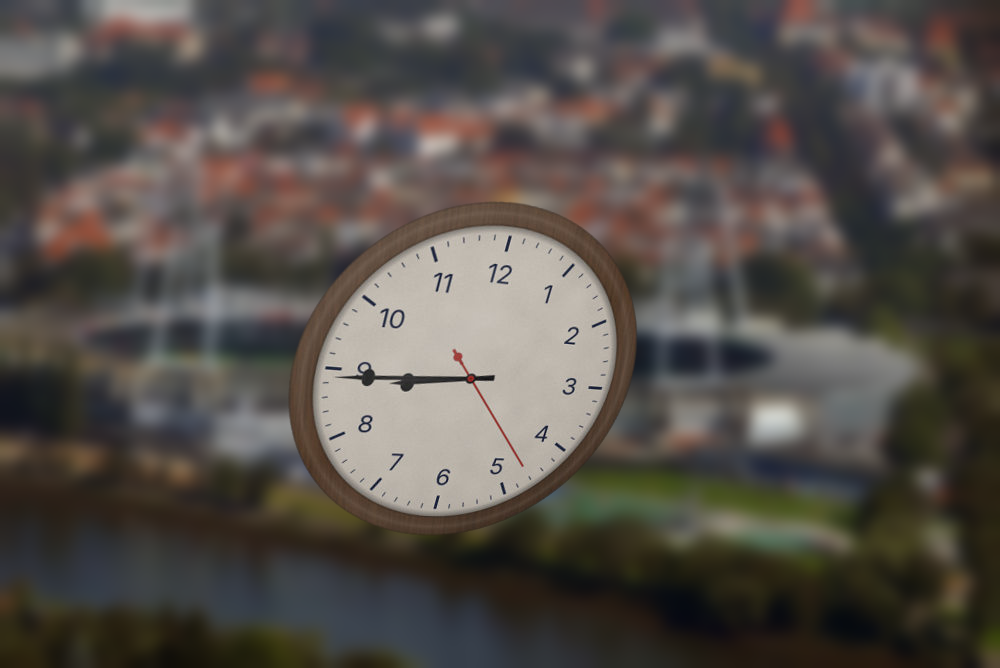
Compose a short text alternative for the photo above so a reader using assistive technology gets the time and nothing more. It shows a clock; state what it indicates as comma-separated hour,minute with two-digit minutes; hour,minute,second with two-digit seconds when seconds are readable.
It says 8,44,23
